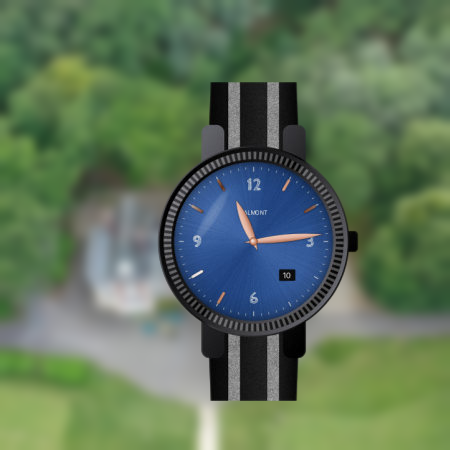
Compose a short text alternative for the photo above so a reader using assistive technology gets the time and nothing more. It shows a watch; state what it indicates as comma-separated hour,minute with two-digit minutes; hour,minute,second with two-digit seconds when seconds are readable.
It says 11,14
